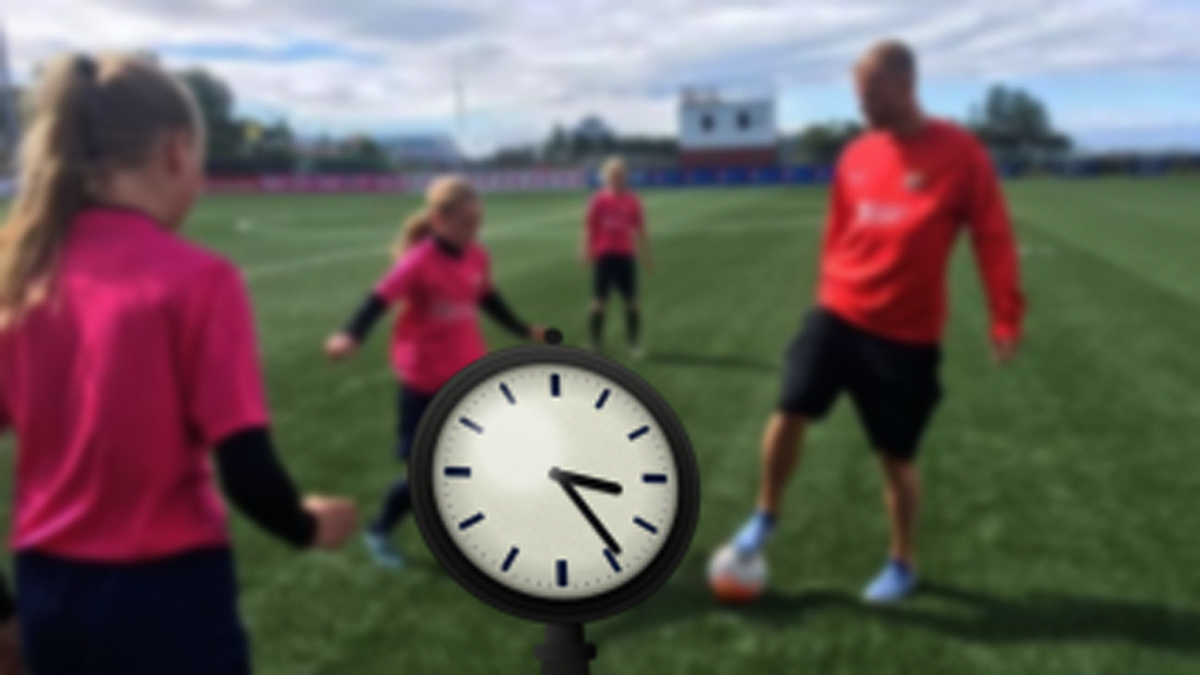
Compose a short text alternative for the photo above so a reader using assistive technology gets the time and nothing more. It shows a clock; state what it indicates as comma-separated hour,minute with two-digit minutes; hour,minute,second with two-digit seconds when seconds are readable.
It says 3,24
